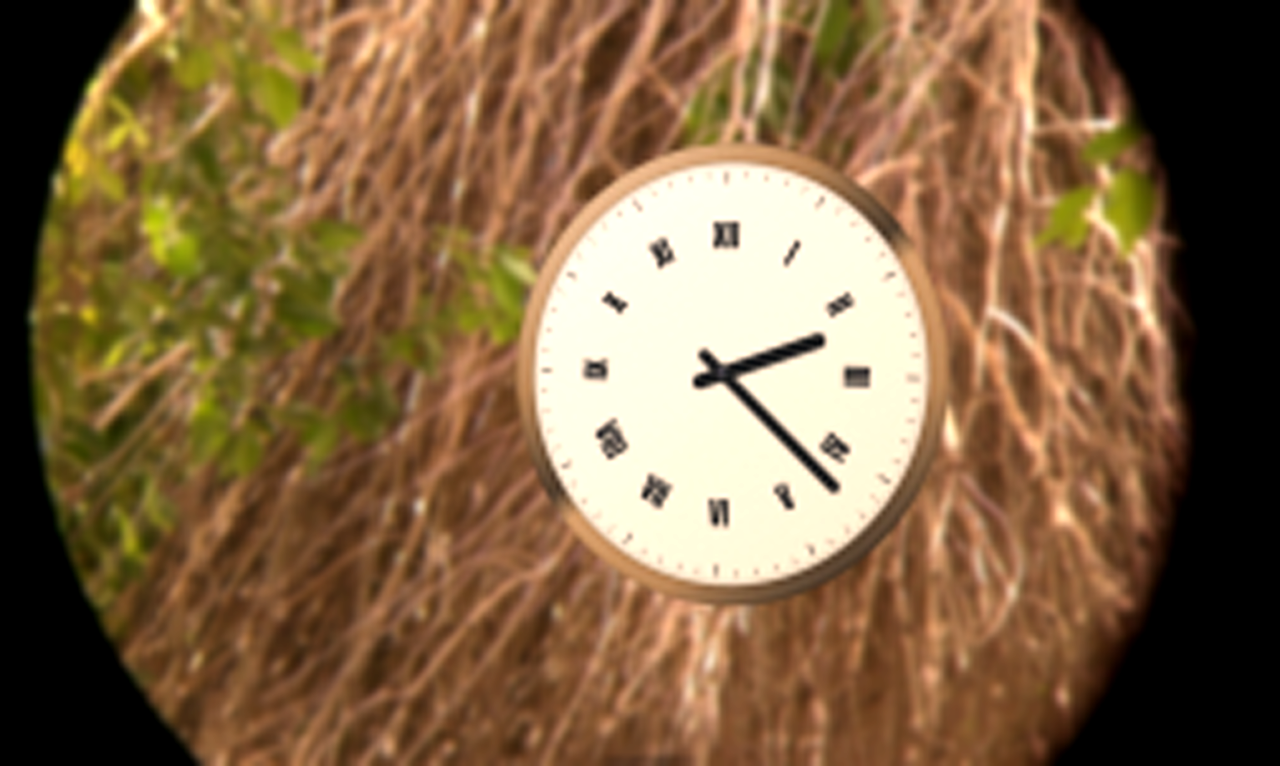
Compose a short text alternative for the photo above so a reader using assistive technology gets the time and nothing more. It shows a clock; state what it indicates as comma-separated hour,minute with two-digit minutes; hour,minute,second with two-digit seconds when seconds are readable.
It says 2,22
